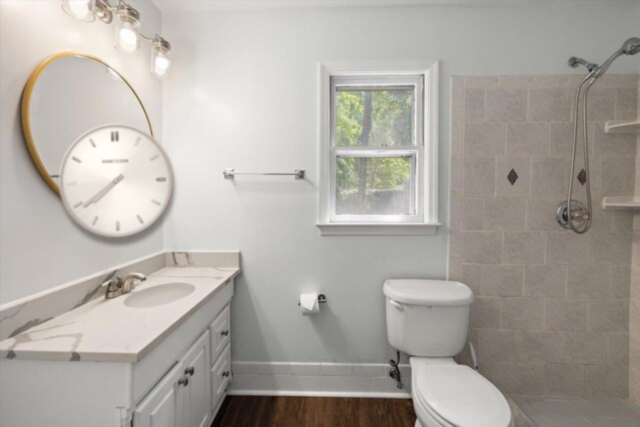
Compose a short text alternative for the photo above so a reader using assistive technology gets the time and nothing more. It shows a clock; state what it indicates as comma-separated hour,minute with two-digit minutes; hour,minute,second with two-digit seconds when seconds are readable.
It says 7,39
